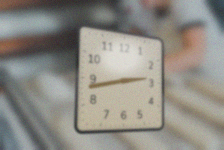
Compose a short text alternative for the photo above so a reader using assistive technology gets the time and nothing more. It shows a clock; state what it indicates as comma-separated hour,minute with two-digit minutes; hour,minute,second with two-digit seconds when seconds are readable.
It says 2,43
